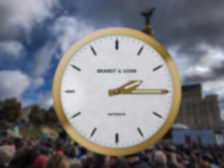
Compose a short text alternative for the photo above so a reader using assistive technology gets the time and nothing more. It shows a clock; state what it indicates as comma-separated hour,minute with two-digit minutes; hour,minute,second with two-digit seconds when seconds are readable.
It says 2,15
